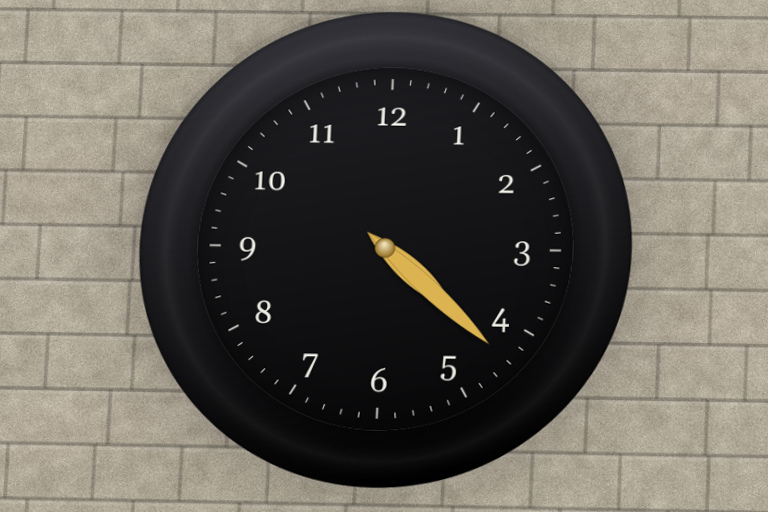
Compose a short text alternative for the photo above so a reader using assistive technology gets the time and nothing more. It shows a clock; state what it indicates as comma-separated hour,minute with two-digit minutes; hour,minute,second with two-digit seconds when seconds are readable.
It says 4,22
